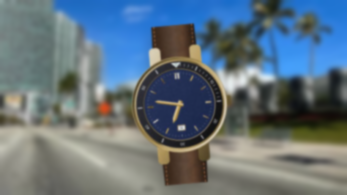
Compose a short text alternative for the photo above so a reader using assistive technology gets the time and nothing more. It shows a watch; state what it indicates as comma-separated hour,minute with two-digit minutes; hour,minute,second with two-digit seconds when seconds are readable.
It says 6,47
